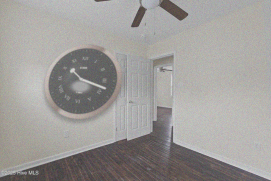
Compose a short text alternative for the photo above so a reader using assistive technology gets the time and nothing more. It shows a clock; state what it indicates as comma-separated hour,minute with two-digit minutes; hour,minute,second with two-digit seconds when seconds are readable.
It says 10,18
